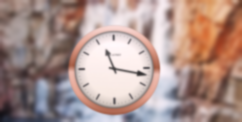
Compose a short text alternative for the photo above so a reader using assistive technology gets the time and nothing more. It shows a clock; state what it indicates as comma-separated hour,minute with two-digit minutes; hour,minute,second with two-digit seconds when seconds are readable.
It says 11,17
